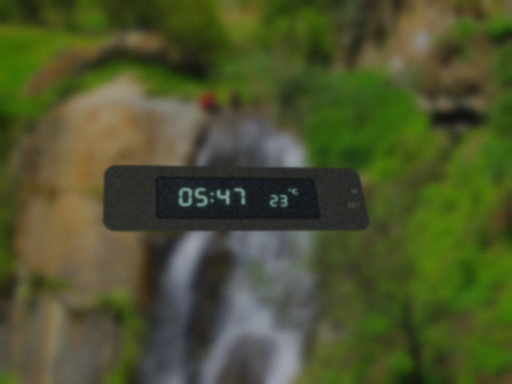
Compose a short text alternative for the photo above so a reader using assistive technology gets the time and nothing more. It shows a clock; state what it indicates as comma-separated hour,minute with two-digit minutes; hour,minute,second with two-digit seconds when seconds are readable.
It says 5,47
